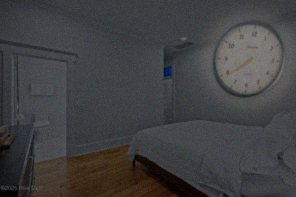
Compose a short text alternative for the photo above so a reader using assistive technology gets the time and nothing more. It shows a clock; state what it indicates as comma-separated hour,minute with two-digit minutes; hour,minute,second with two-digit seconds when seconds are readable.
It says 7,39
